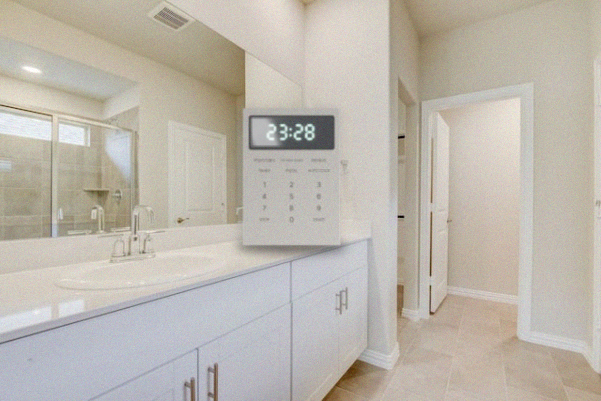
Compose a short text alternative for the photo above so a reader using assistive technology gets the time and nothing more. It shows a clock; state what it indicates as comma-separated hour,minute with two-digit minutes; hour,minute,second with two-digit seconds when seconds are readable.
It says 23,28
